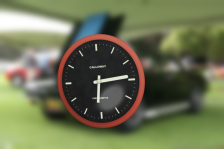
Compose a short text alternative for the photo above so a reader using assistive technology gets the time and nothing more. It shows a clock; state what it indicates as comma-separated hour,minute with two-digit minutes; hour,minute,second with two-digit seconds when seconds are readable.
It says 6,14
